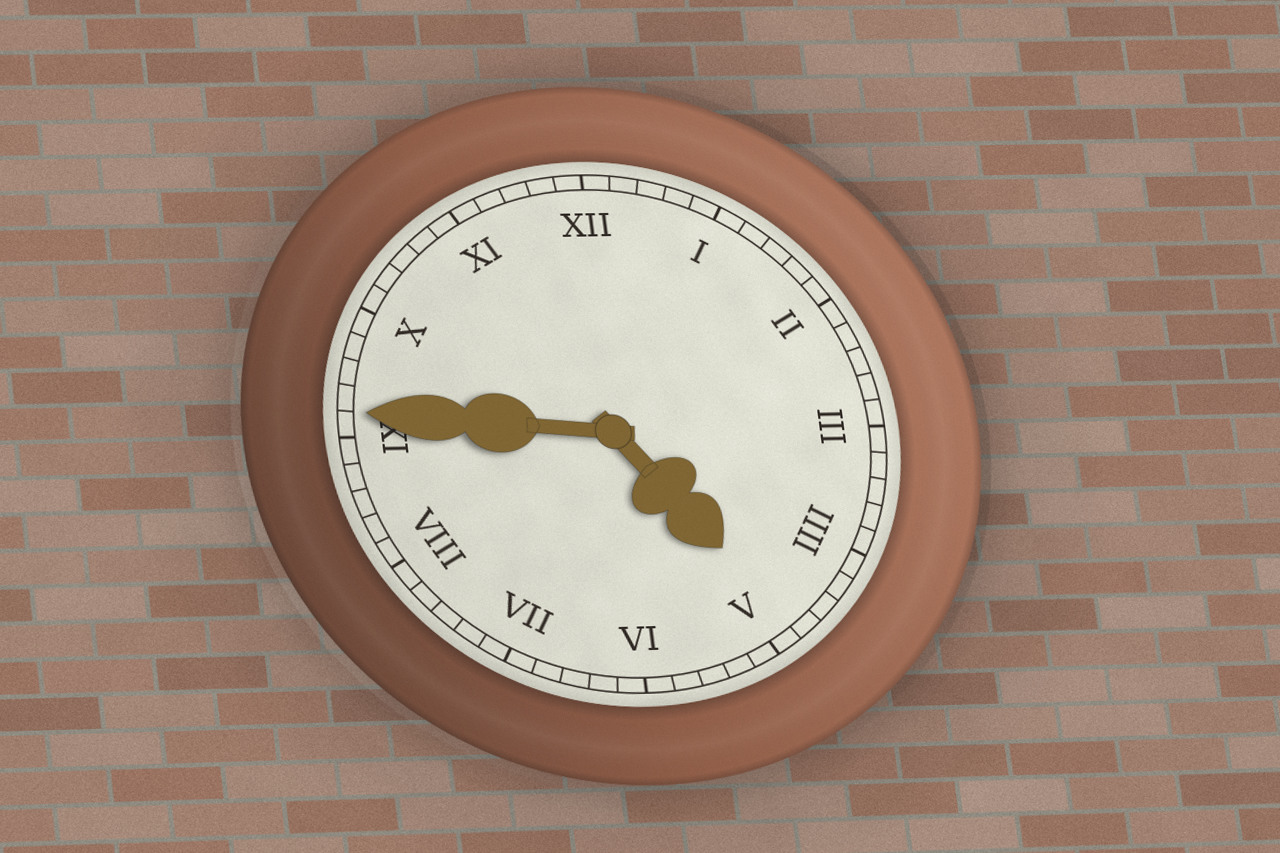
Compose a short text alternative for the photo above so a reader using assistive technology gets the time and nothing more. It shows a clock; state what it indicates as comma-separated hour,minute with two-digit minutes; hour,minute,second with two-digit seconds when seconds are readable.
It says 4,46
